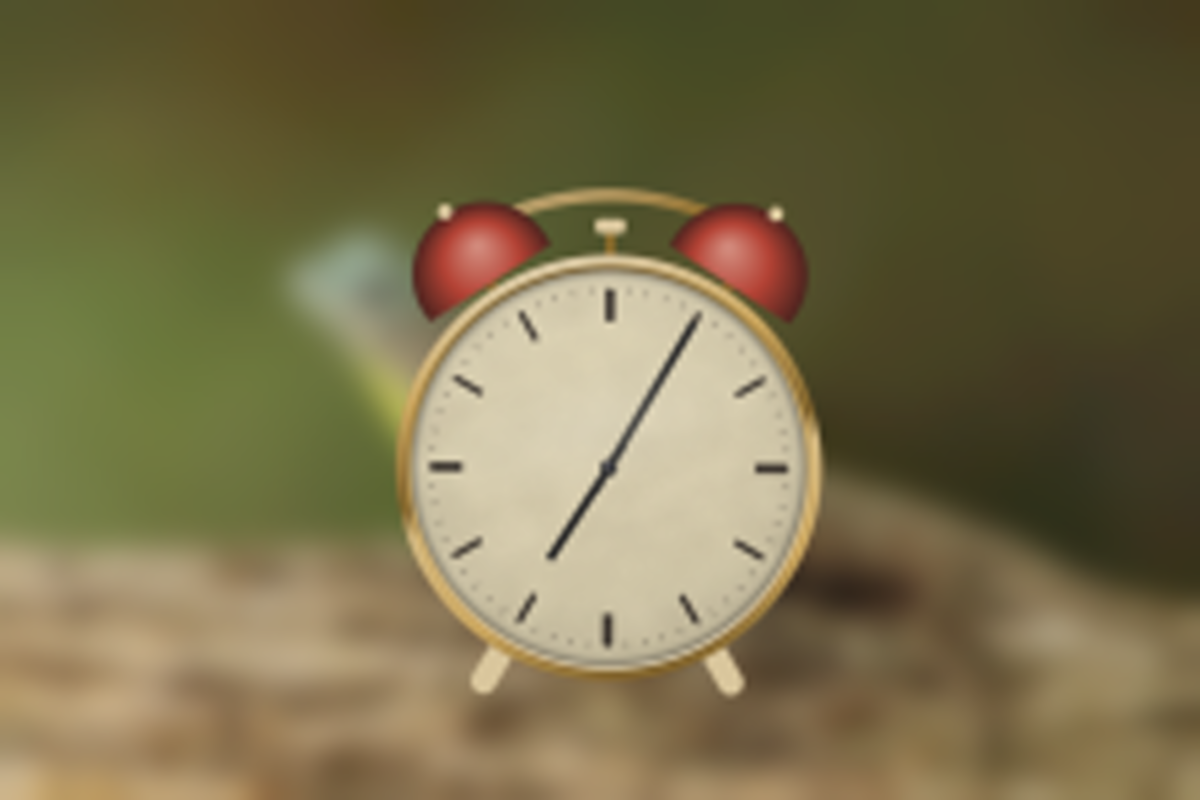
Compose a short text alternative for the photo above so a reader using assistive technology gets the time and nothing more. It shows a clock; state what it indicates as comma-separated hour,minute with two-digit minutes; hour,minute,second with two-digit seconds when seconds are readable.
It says 7,05
